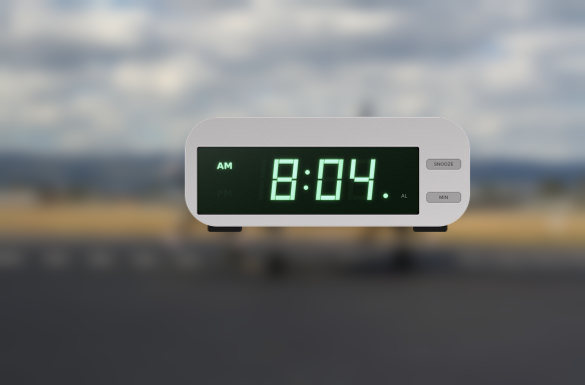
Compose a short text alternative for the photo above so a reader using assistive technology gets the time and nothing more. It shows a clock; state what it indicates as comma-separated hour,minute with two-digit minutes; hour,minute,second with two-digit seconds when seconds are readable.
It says 8,04
